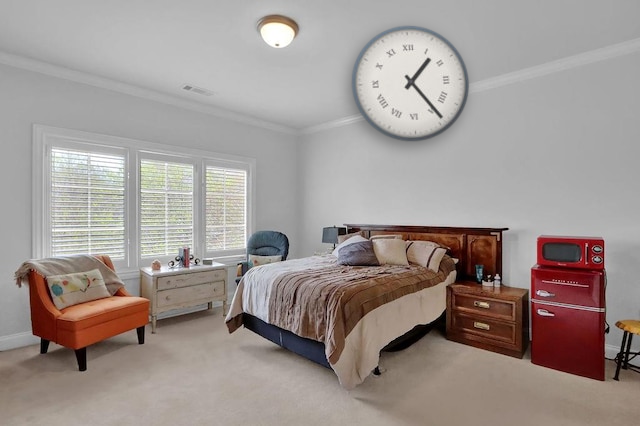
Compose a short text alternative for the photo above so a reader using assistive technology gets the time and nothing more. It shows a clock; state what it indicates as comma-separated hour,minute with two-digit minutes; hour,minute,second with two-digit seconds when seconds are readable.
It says 1,24
